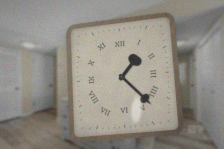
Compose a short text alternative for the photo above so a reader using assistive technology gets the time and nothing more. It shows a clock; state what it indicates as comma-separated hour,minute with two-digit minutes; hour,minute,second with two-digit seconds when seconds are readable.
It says 1,23
